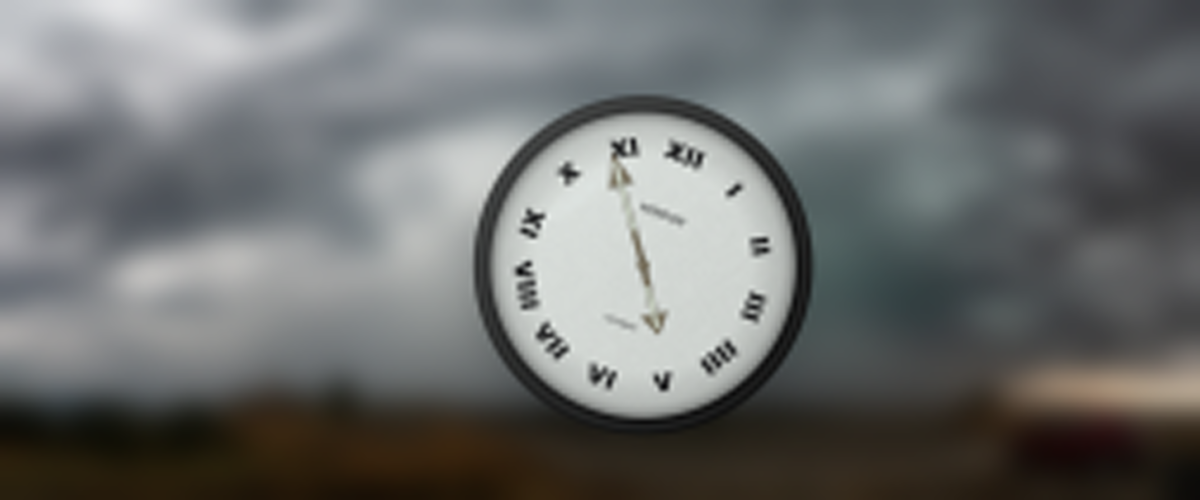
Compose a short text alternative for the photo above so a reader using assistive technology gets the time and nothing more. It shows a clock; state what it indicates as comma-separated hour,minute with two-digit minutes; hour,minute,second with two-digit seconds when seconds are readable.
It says 4,54
